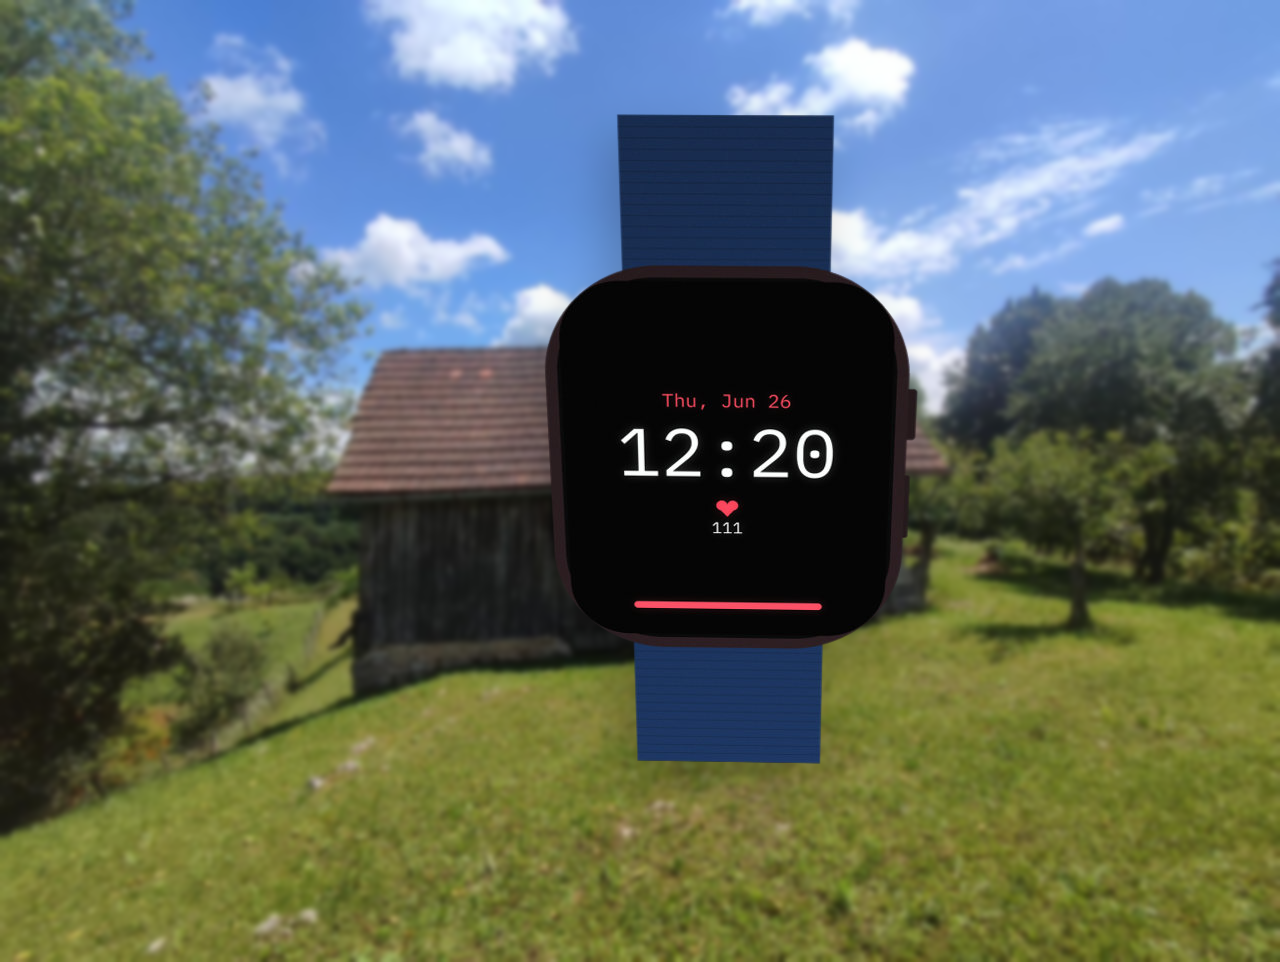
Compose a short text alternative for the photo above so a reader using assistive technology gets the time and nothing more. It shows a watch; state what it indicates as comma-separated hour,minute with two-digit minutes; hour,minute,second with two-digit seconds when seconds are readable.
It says 12,20
